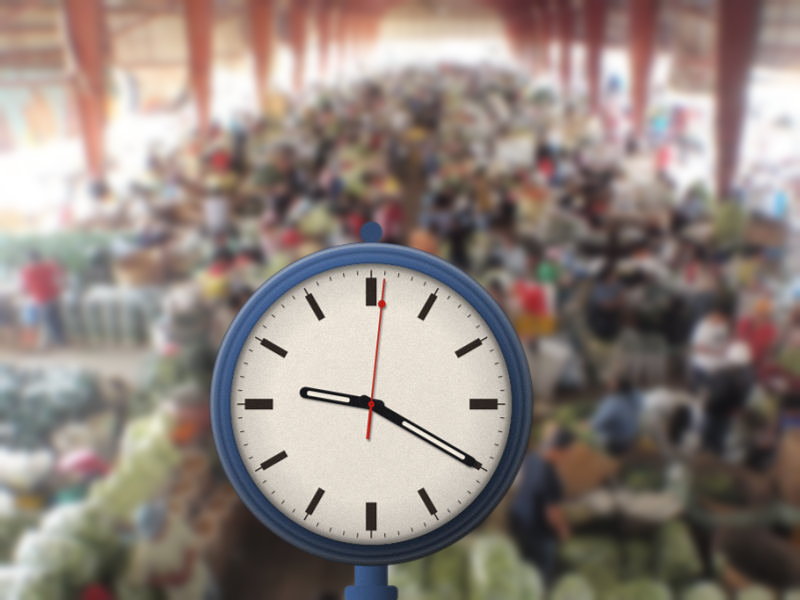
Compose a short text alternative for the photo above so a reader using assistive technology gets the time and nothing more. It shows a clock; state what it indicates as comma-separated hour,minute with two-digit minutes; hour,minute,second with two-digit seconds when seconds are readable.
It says 9,20,01
